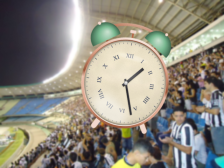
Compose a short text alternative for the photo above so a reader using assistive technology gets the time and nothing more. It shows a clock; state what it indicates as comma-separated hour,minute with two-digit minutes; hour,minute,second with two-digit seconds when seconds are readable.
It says 1,27
